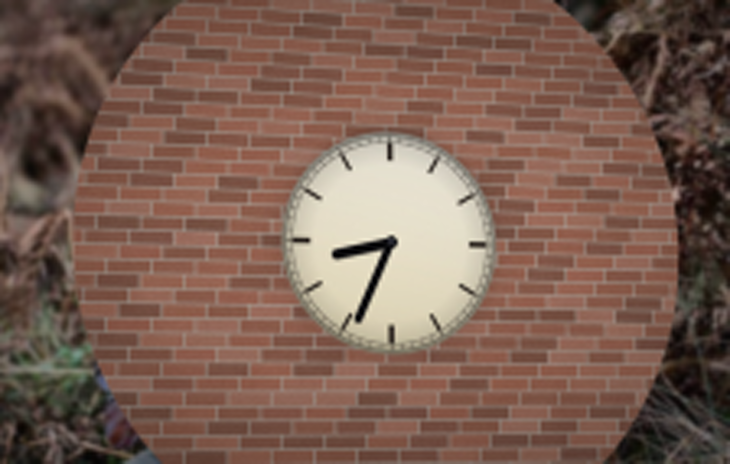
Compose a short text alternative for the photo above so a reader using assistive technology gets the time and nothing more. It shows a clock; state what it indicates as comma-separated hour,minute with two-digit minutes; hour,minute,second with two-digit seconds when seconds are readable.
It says 8,34
